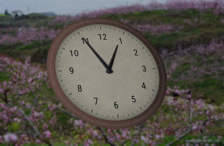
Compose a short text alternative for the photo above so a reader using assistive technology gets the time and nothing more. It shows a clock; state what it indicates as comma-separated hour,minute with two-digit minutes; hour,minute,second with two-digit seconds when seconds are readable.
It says 12,55
